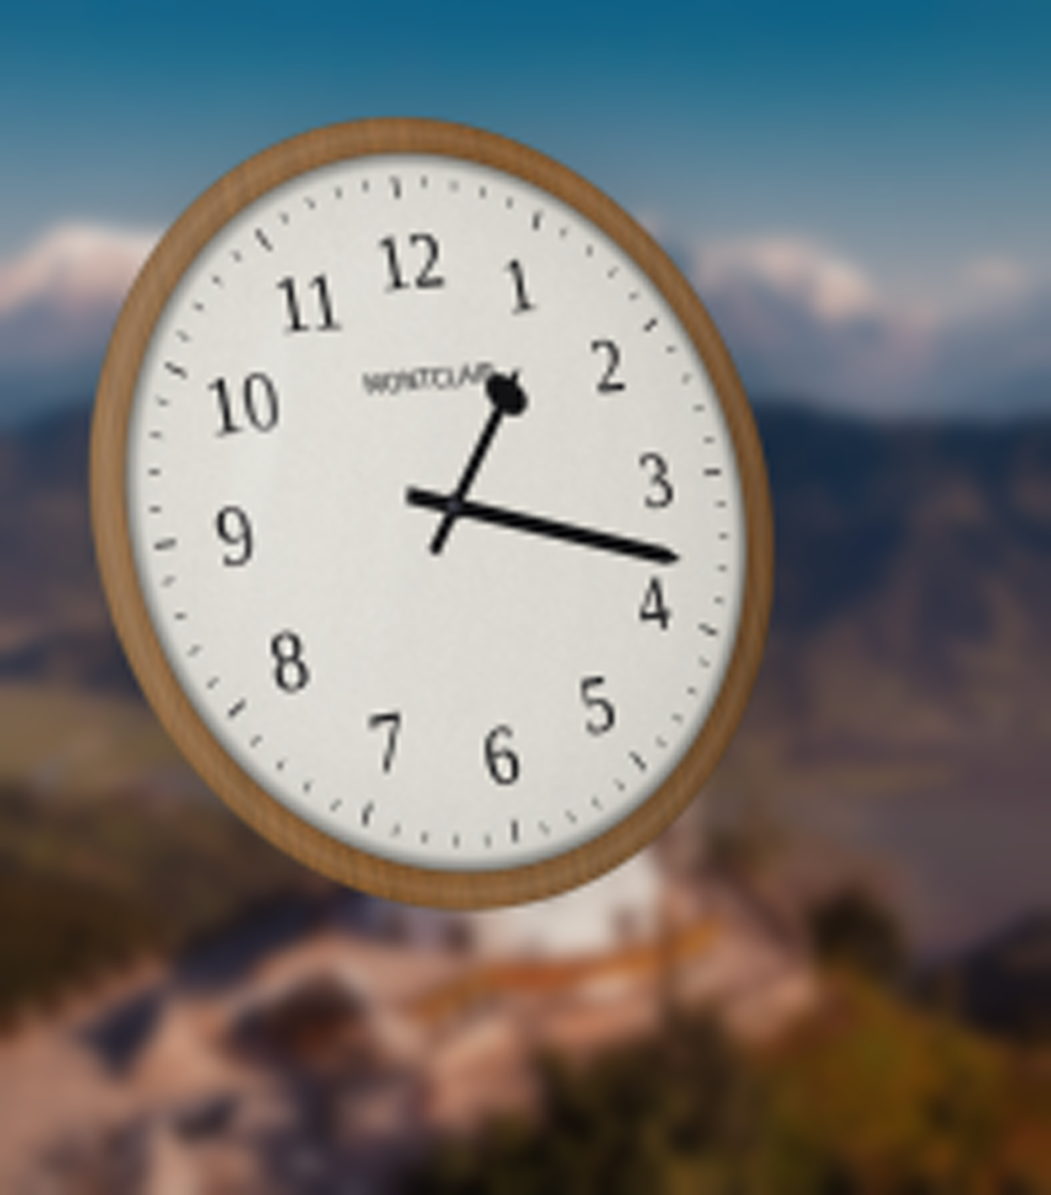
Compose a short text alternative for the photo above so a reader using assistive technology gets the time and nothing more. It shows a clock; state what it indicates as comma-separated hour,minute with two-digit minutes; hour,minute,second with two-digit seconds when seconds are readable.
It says 1,18
